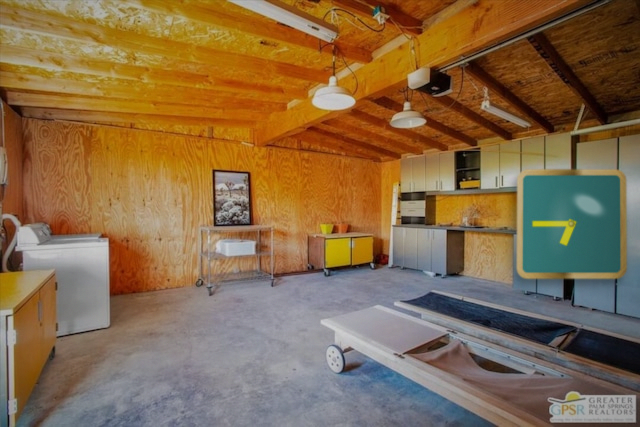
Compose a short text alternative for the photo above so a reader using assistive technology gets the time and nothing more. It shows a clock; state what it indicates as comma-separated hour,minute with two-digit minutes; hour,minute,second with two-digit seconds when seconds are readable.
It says 6,45
